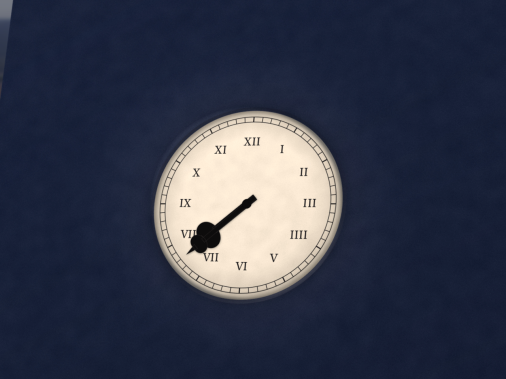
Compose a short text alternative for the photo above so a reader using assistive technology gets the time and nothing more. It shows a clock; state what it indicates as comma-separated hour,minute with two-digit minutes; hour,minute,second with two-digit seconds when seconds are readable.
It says 7,38
